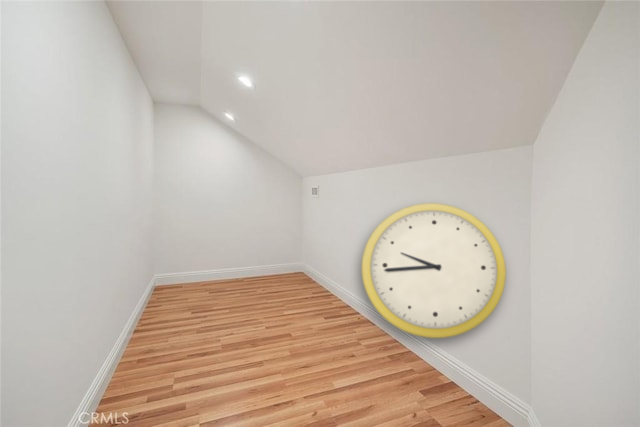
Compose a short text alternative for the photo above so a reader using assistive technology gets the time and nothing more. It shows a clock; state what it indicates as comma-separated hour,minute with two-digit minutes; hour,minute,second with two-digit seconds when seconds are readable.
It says 9,44
